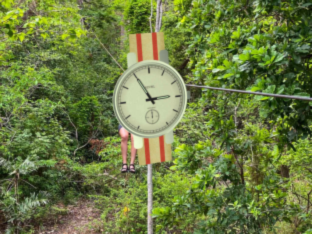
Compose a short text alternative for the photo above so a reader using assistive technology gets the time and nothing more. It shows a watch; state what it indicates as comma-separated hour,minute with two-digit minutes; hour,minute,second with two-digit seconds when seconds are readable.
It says 2,55
